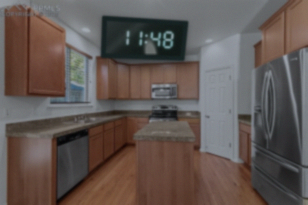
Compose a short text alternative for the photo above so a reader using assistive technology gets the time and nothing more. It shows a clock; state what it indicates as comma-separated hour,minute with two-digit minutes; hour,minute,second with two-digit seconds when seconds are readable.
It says 11,48
